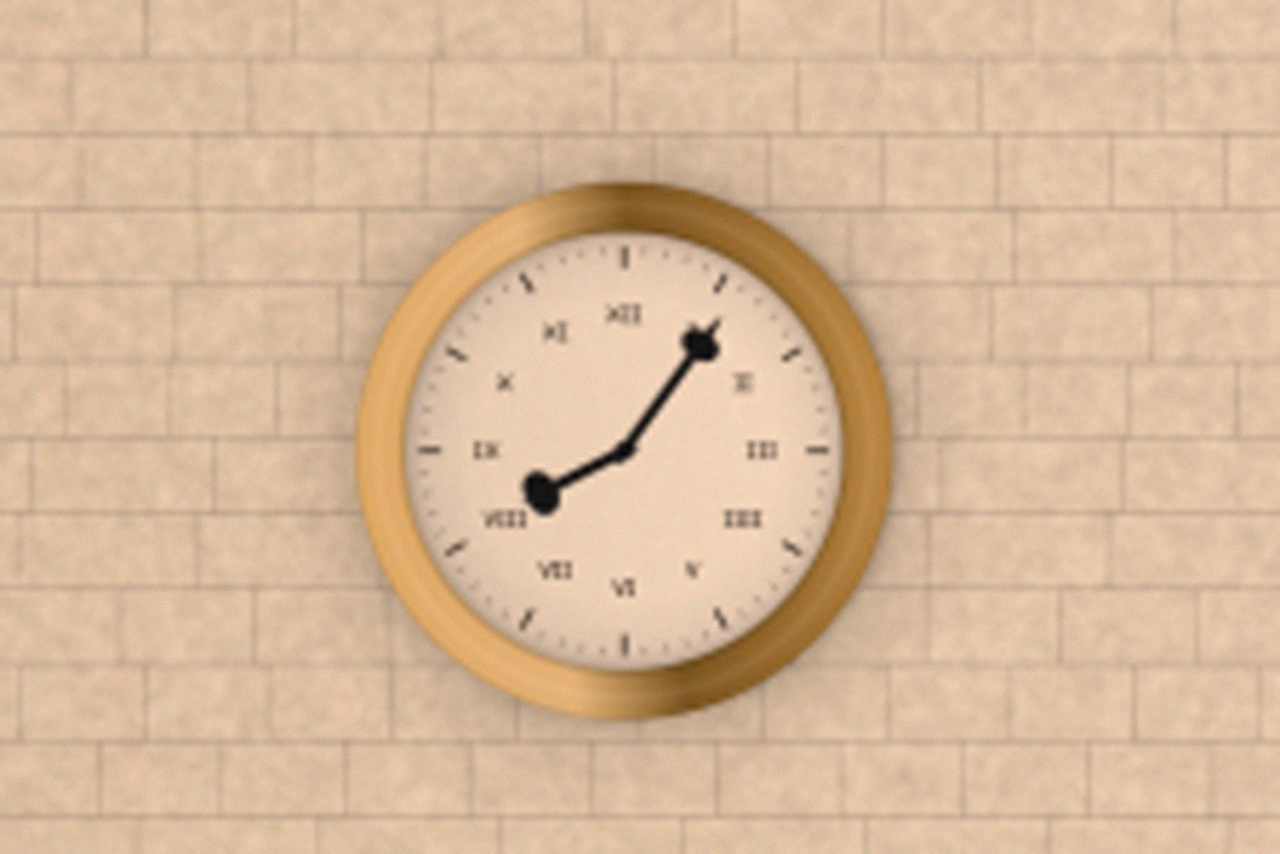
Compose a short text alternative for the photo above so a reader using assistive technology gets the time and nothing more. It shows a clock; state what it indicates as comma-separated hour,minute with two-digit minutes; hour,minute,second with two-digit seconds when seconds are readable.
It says 8,06
